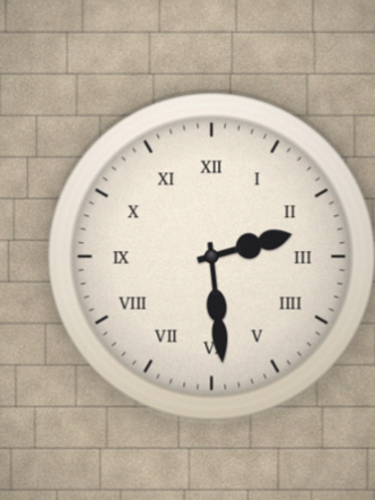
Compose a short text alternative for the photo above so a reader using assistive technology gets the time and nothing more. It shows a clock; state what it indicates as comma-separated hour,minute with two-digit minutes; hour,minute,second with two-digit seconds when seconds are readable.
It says 2,29
